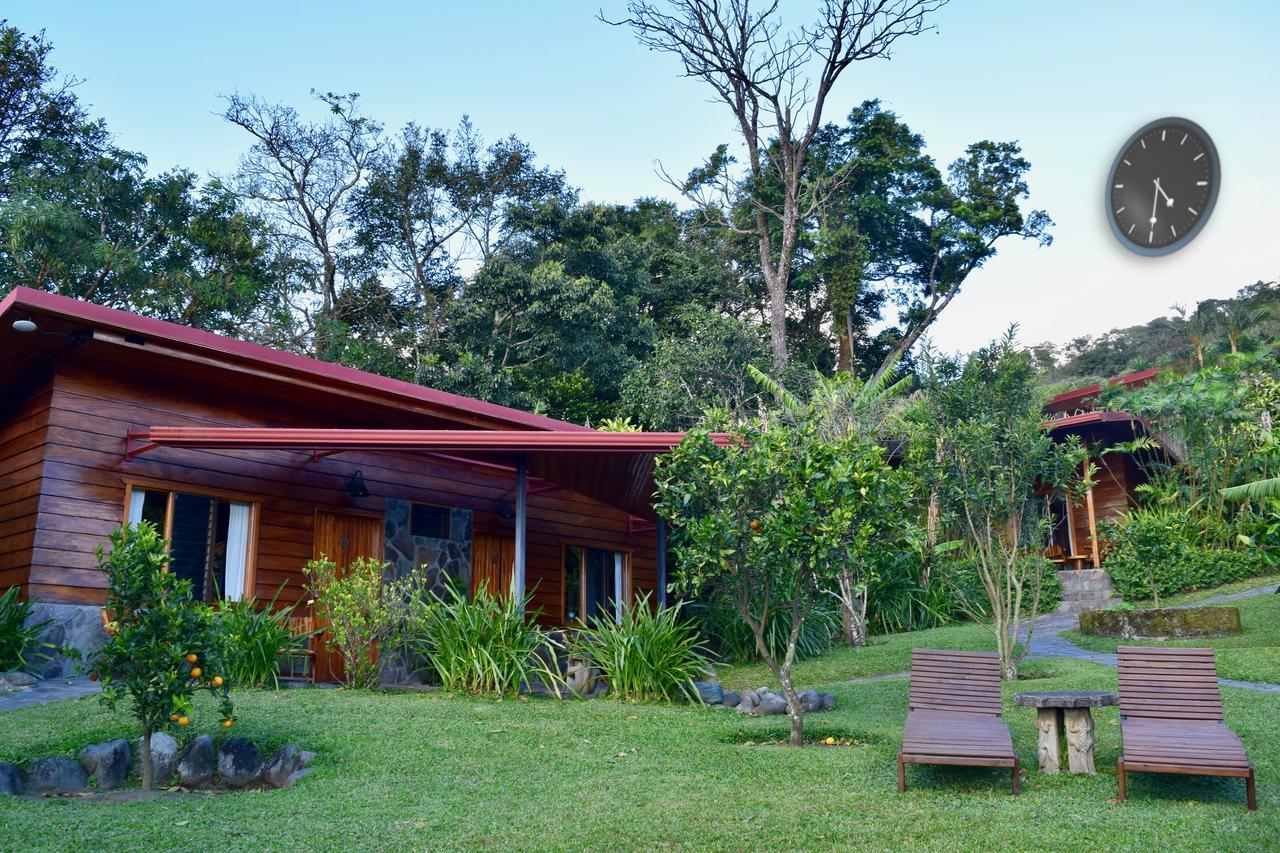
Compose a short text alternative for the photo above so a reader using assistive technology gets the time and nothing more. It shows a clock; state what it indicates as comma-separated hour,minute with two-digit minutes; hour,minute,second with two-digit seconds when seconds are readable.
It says 4,30
